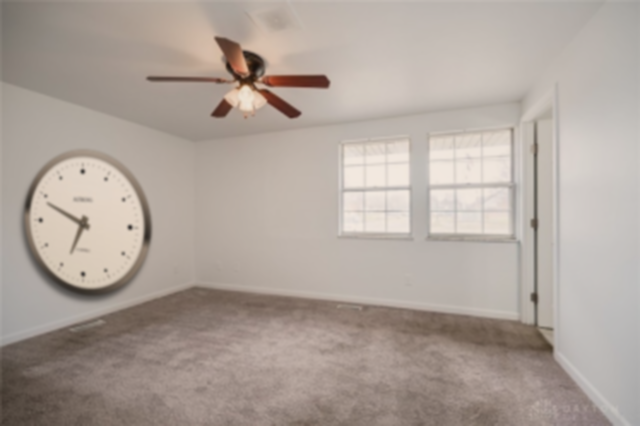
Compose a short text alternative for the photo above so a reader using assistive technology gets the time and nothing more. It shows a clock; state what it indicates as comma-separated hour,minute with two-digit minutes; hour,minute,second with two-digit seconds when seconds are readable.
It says 6,49
